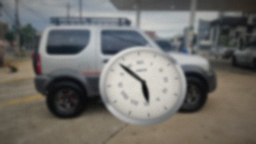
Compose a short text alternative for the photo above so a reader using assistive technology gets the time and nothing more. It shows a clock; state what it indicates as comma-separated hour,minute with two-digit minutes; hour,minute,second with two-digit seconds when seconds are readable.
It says 5,53
